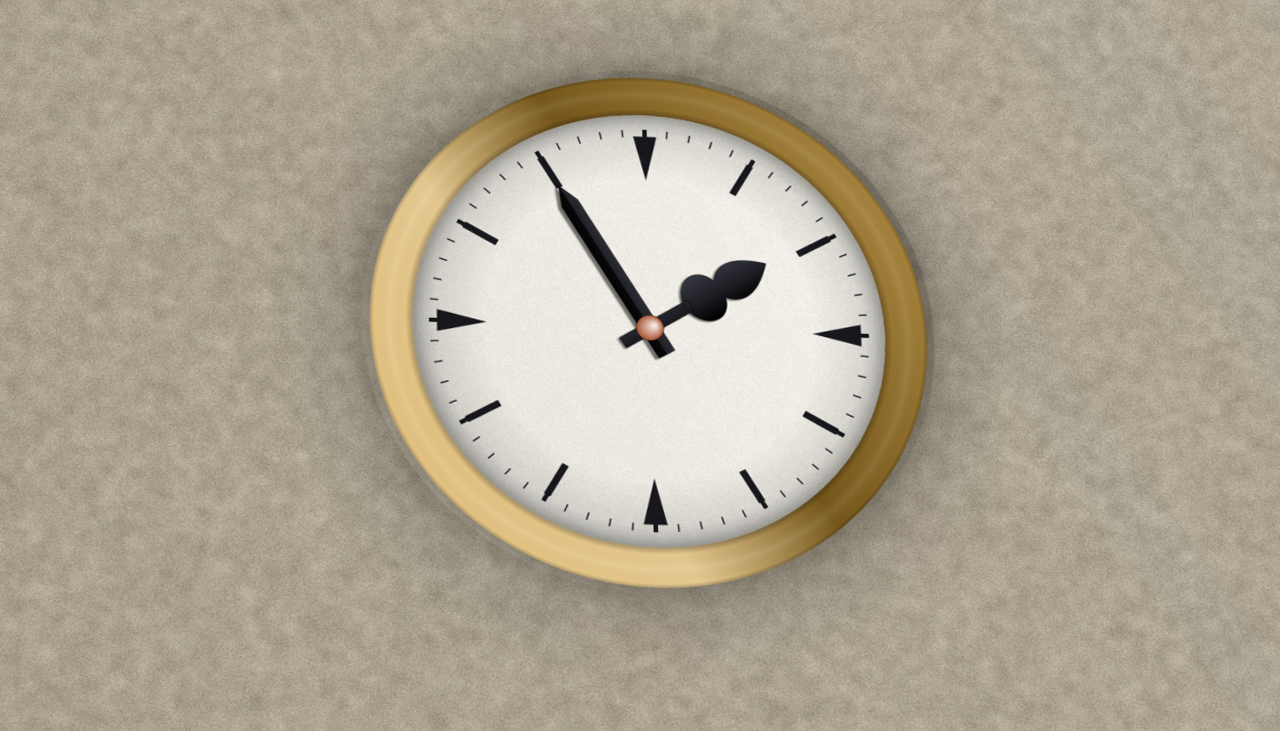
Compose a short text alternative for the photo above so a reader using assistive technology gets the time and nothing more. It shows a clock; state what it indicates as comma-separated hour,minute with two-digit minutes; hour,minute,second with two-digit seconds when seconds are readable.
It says 1,55
